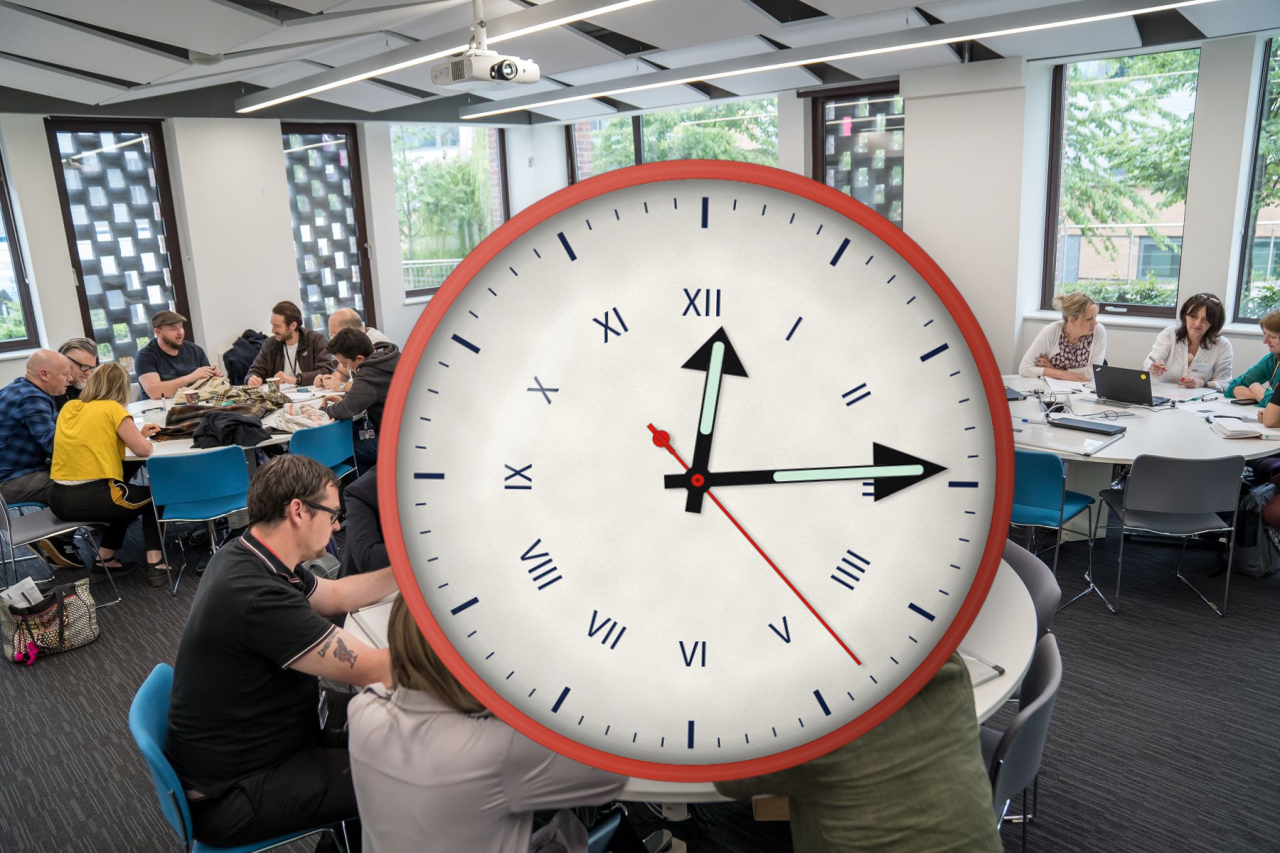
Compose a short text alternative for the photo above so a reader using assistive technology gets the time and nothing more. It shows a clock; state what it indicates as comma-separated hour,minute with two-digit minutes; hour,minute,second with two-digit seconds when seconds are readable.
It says 12,14,23
